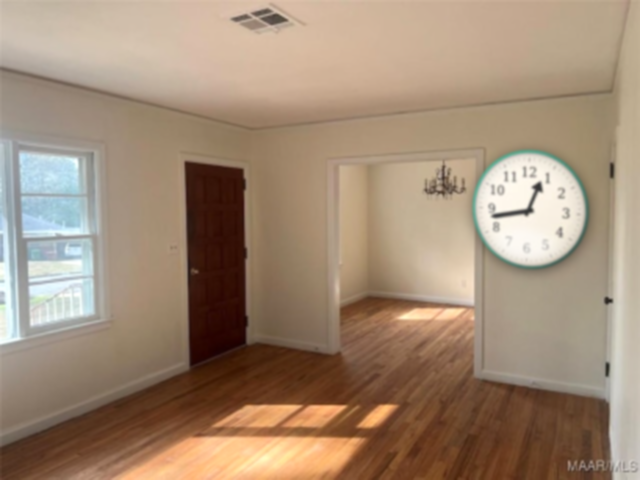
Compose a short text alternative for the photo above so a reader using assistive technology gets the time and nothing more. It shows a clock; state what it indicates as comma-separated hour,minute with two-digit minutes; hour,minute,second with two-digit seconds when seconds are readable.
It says 12,43
